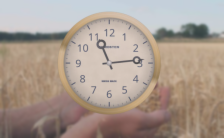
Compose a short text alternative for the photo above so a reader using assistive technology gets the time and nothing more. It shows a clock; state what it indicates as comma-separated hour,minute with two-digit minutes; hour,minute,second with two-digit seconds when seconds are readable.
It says 11,14
